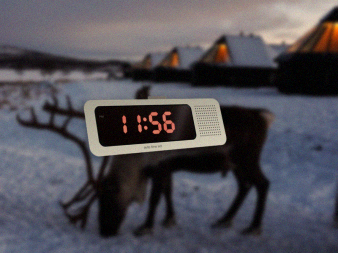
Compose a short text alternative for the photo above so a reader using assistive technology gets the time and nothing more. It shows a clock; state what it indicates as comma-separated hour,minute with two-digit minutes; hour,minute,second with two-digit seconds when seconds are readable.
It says 11,56
